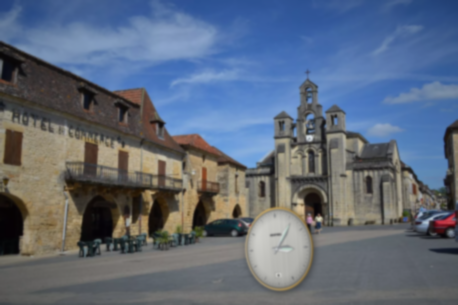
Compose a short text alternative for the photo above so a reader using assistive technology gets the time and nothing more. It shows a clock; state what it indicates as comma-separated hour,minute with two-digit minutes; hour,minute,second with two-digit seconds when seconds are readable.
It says 3,06
